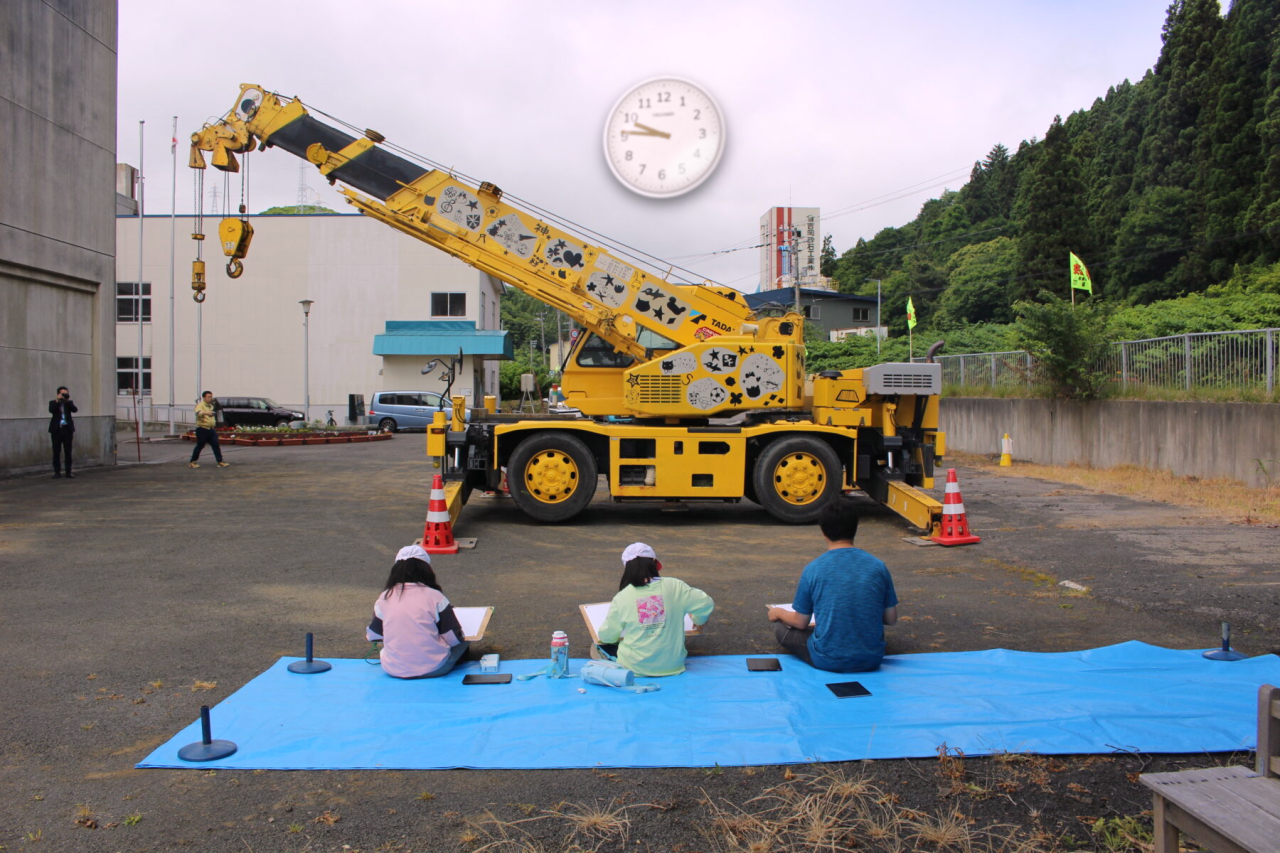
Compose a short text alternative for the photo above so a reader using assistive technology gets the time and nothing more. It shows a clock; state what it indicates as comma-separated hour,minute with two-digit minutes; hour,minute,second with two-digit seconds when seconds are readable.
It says 9,46
